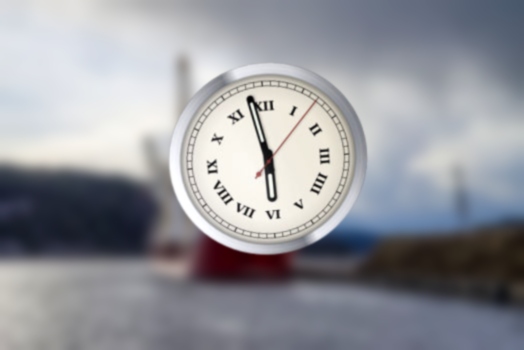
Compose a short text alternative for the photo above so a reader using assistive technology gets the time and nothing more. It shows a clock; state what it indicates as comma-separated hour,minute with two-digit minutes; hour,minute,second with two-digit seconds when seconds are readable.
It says 5,58,07
